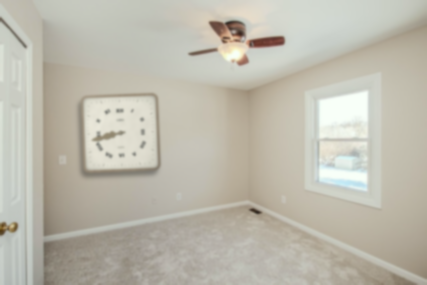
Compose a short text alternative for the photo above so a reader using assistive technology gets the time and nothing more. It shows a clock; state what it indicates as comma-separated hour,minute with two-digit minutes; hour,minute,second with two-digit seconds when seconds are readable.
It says 8,43
